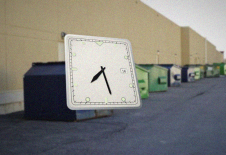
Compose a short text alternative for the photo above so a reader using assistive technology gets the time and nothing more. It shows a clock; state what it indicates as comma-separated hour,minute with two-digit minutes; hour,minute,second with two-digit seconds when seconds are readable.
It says 7,28
